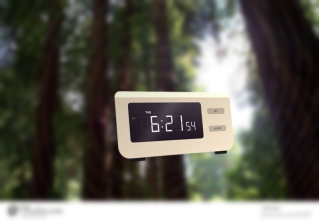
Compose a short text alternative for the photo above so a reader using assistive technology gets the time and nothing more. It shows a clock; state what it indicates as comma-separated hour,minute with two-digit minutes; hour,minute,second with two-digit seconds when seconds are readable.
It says 6,21,54
